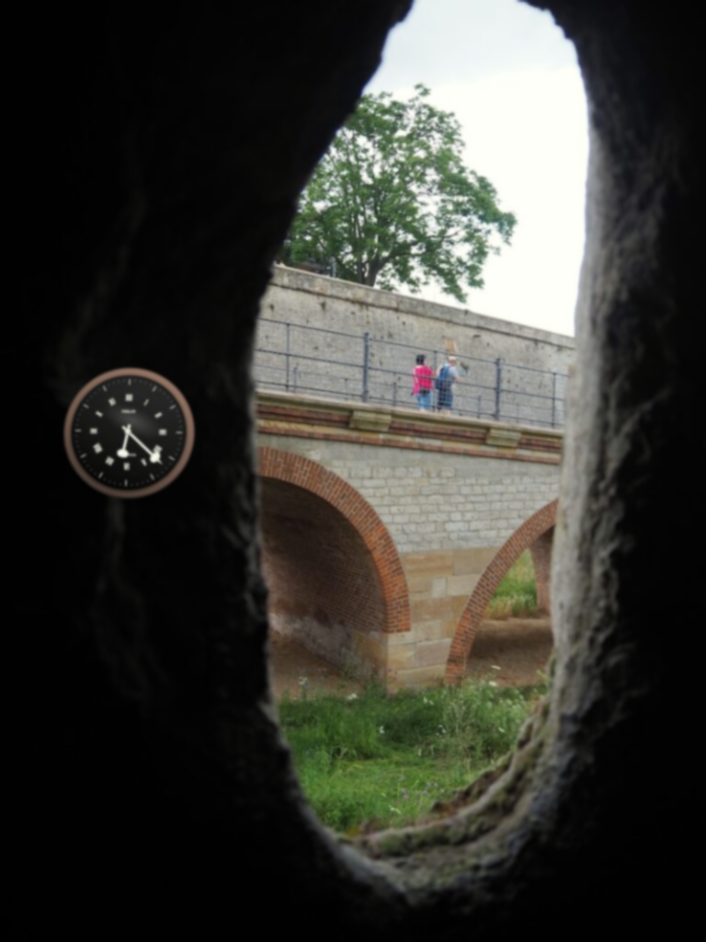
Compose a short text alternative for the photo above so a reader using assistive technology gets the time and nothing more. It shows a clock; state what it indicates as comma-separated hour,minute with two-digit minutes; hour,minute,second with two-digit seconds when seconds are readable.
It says 6,22
